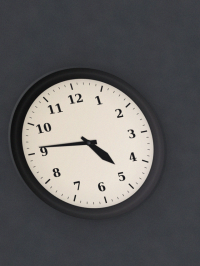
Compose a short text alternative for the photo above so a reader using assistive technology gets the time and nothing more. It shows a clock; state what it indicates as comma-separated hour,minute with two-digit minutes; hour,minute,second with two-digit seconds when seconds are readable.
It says 4,46
